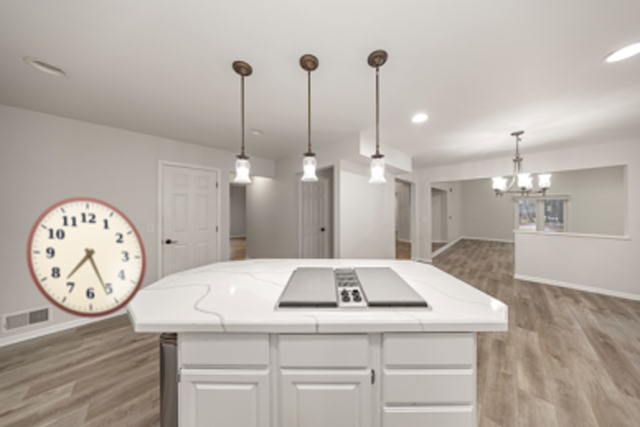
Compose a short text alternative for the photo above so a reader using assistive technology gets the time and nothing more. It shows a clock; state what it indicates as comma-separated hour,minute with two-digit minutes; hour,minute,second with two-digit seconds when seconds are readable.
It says 7,26
